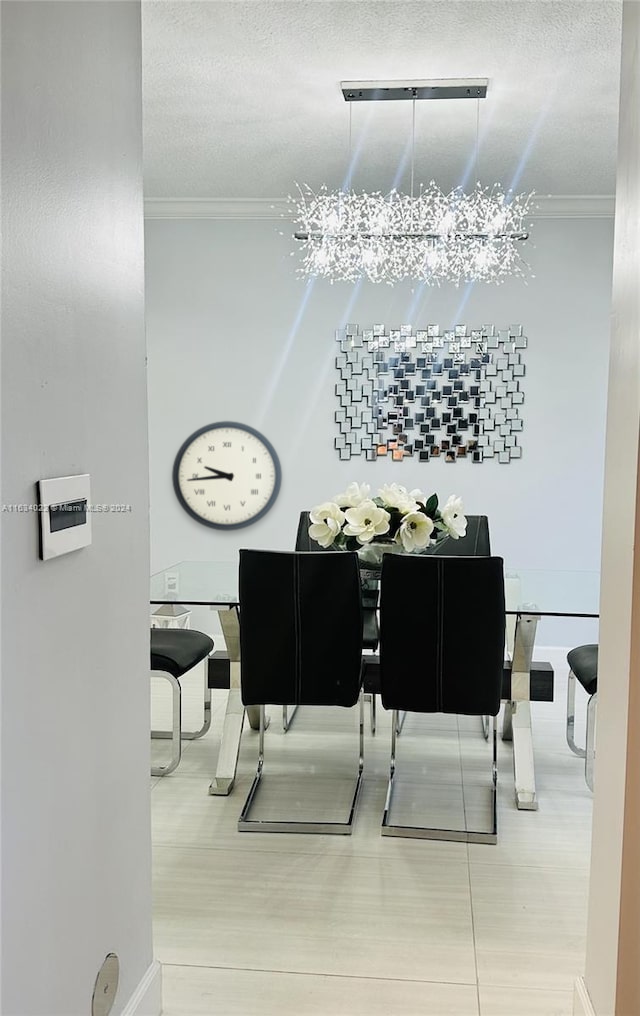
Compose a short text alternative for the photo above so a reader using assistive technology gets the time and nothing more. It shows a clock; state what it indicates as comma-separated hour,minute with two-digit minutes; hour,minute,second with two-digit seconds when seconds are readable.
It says 9,44
